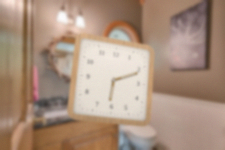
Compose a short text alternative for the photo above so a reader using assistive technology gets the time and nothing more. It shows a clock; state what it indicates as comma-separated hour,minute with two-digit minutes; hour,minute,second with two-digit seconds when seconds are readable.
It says 6,11
